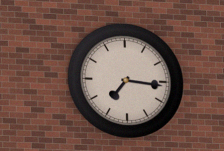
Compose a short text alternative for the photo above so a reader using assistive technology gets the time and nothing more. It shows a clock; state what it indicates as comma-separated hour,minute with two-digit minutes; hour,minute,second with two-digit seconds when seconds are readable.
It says 7,16
